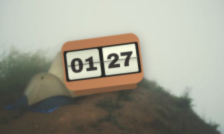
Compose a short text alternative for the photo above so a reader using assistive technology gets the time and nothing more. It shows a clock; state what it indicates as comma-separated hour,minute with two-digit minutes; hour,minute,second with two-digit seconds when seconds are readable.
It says 1,27
